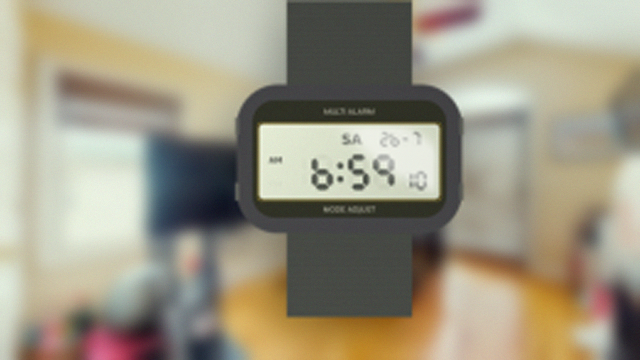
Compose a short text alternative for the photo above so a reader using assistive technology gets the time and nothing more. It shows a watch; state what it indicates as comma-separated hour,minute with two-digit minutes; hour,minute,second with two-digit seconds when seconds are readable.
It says 6,59,10
